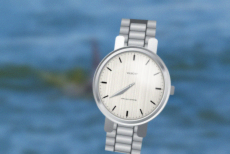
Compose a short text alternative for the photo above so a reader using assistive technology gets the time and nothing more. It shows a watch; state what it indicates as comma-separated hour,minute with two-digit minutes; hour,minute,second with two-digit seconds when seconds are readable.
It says 7,39
